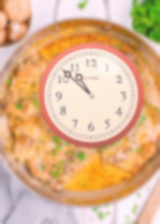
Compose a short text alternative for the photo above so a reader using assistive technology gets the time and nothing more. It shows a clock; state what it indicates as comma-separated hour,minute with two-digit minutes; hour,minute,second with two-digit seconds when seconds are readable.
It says 10,52
